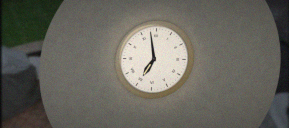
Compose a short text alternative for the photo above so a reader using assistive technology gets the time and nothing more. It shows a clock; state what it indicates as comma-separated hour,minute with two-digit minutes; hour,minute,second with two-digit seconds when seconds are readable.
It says 6,58
